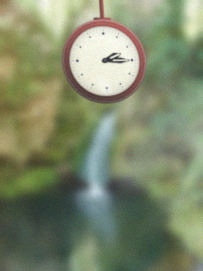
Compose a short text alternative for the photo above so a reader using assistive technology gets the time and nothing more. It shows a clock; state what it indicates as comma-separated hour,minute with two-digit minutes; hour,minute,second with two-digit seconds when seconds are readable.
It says 2,15
